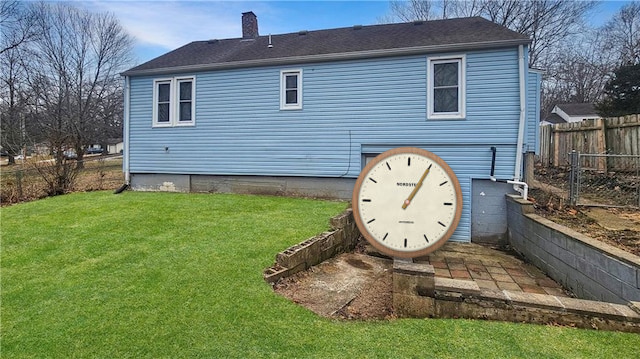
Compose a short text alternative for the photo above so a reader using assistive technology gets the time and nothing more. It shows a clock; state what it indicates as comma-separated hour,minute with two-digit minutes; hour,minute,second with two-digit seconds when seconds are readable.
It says 1,05
